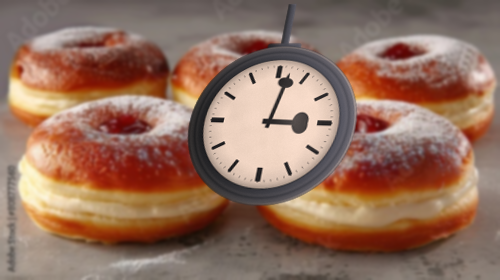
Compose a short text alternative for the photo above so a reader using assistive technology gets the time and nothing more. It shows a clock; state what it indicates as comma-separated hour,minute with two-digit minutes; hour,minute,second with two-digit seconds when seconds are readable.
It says 3,02
